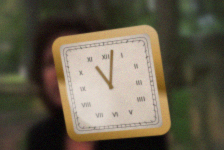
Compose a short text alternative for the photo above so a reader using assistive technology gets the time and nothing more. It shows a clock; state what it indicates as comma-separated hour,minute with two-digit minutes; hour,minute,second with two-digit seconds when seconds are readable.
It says 11,02
